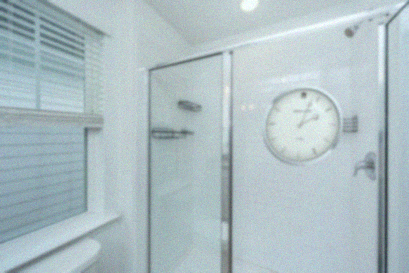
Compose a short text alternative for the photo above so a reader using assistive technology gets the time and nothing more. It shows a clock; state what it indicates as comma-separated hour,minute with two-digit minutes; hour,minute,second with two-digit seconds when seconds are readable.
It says 2,03
